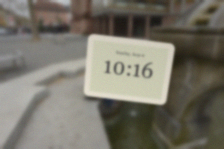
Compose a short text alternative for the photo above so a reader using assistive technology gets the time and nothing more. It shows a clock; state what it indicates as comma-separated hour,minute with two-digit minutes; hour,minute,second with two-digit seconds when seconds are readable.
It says 10,16
